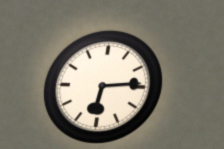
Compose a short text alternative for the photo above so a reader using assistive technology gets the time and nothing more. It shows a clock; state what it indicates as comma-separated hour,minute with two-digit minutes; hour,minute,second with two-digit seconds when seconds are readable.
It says 6,14
